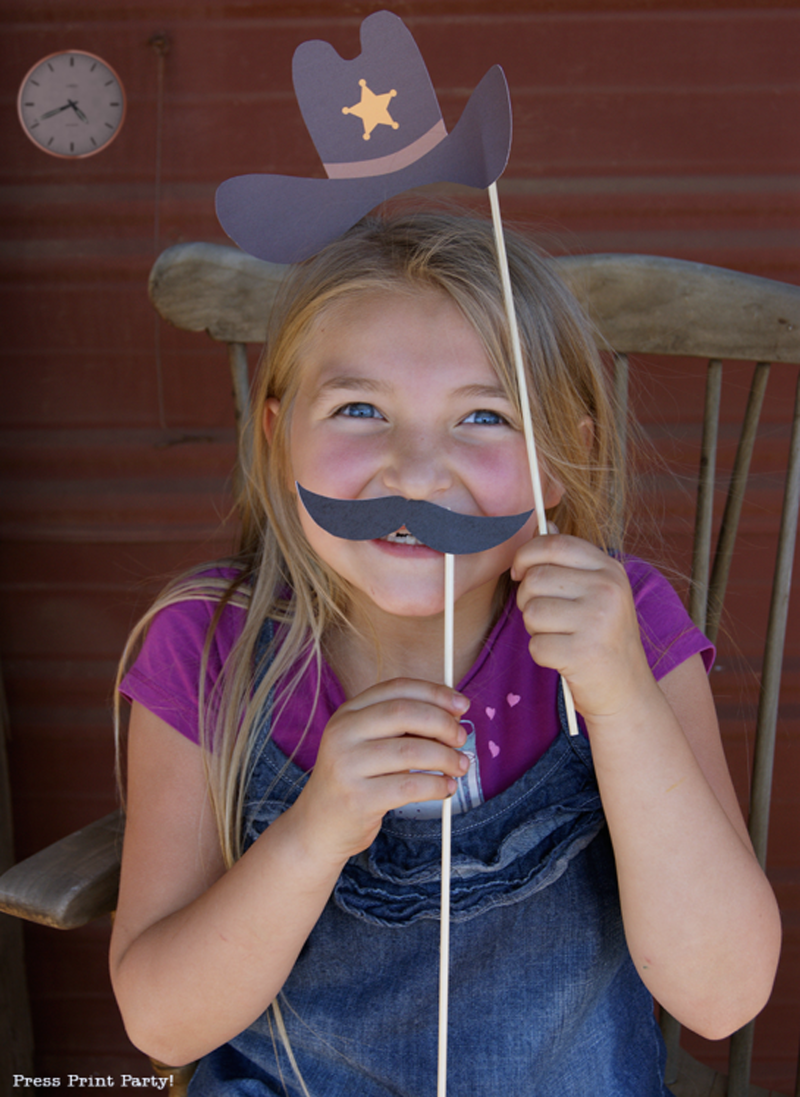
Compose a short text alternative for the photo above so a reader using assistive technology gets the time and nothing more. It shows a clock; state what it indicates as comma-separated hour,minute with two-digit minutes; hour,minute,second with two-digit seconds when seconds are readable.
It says 4,41
